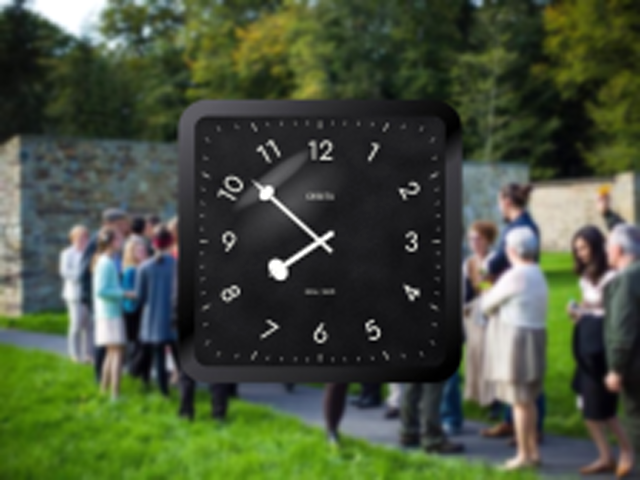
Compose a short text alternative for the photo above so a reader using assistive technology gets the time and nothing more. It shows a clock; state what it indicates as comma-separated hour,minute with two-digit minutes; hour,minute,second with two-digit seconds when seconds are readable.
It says 7,52
